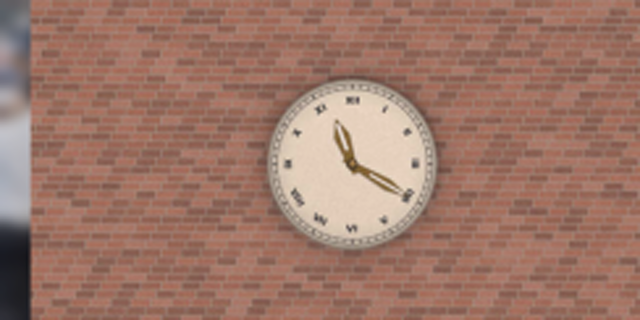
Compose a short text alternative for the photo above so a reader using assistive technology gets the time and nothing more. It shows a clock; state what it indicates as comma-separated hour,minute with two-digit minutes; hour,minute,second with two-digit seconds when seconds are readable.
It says 11,20
